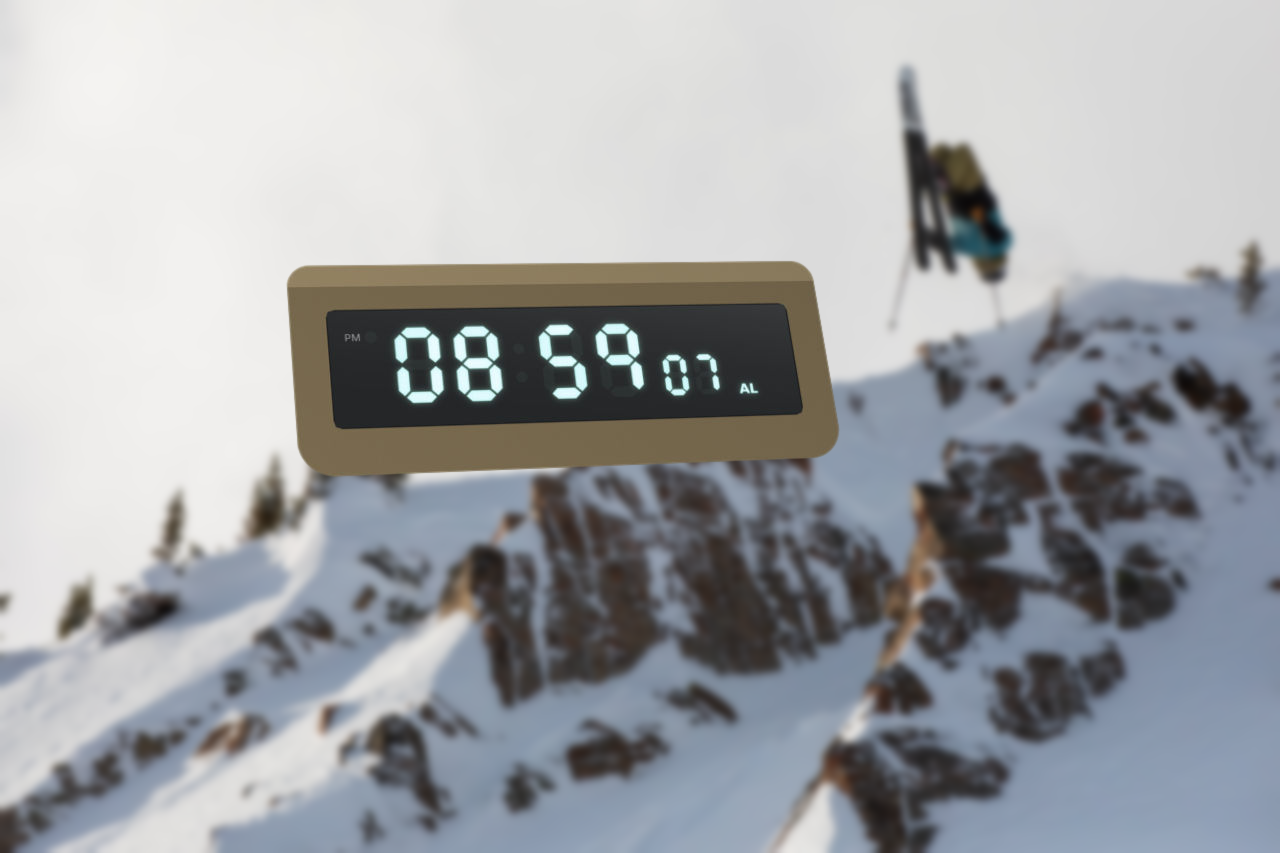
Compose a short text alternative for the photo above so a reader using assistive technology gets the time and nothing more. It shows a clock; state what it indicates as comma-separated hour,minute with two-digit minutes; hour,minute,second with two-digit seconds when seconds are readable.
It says 8,59,07
